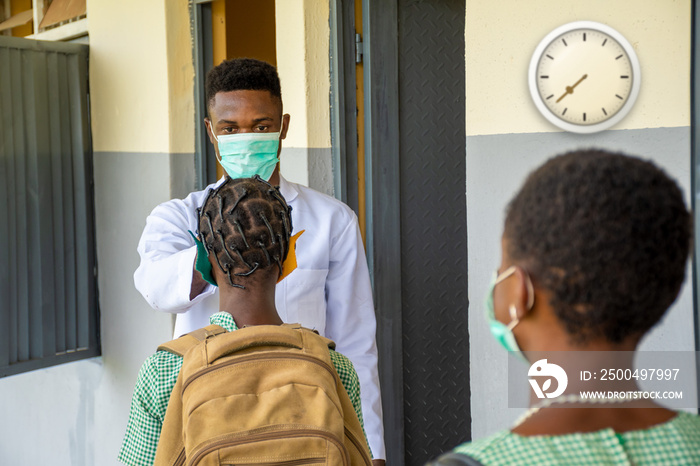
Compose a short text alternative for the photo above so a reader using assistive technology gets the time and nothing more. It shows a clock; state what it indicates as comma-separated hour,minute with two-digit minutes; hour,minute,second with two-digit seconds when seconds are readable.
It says 7,38
